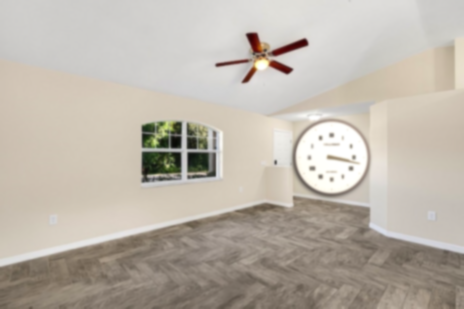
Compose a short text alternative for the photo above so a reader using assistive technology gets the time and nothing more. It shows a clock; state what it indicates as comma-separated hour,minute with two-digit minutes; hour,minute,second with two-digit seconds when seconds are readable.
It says 3,17
